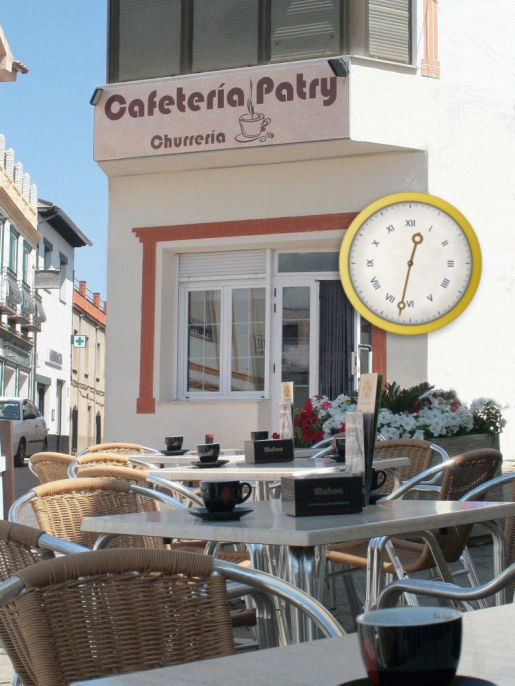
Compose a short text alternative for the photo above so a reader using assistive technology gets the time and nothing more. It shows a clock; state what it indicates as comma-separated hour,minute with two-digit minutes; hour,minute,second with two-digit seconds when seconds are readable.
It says 12,32
